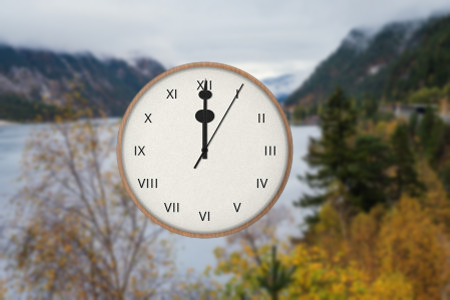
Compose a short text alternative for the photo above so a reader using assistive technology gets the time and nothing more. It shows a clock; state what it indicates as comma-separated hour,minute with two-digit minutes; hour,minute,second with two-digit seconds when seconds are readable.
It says 12,00,05
